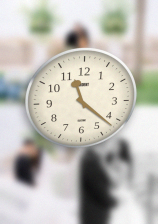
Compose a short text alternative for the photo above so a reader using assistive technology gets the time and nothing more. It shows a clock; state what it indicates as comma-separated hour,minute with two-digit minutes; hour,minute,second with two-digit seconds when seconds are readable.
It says 11,22
